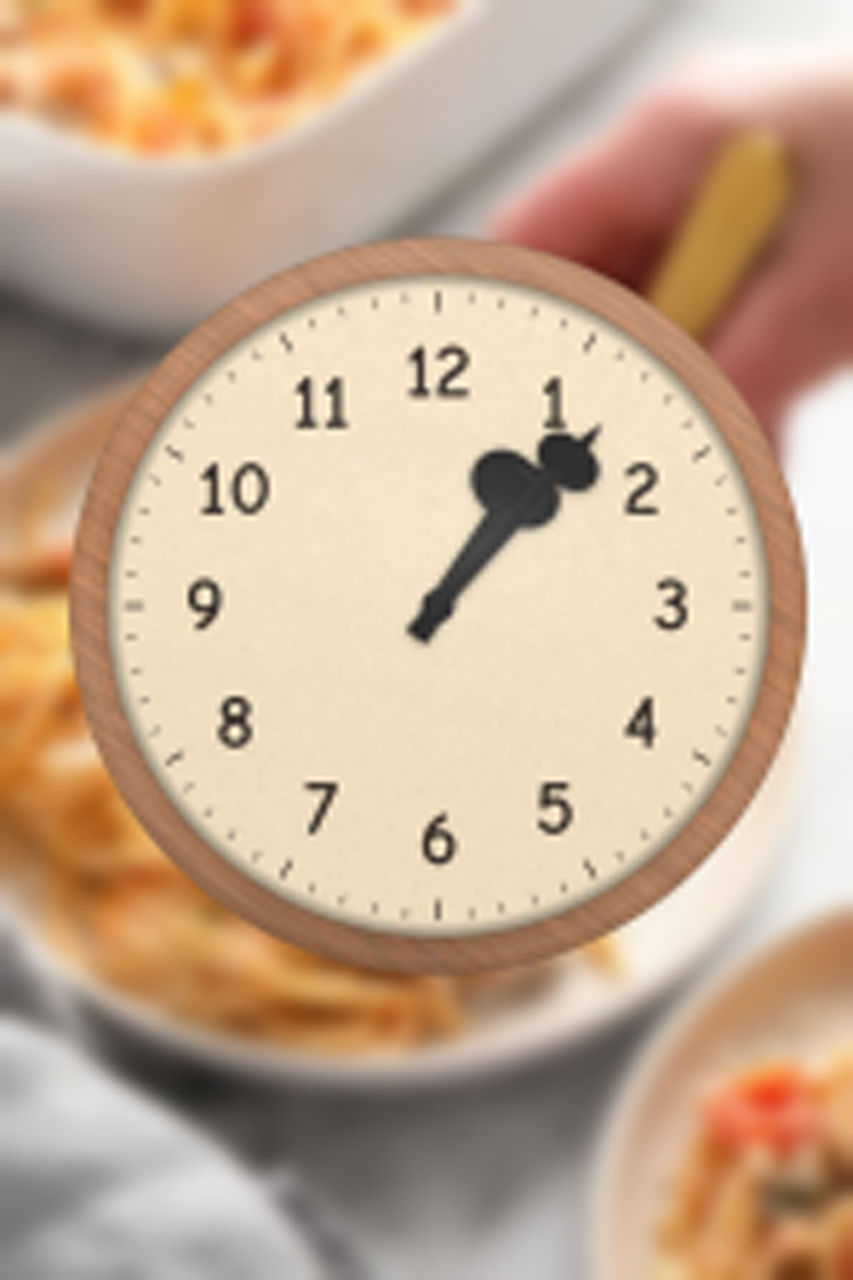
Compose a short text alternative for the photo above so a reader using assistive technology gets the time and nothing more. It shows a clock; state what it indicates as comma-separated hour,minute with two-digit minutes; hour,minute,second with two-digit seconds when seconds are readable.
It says 1,07
